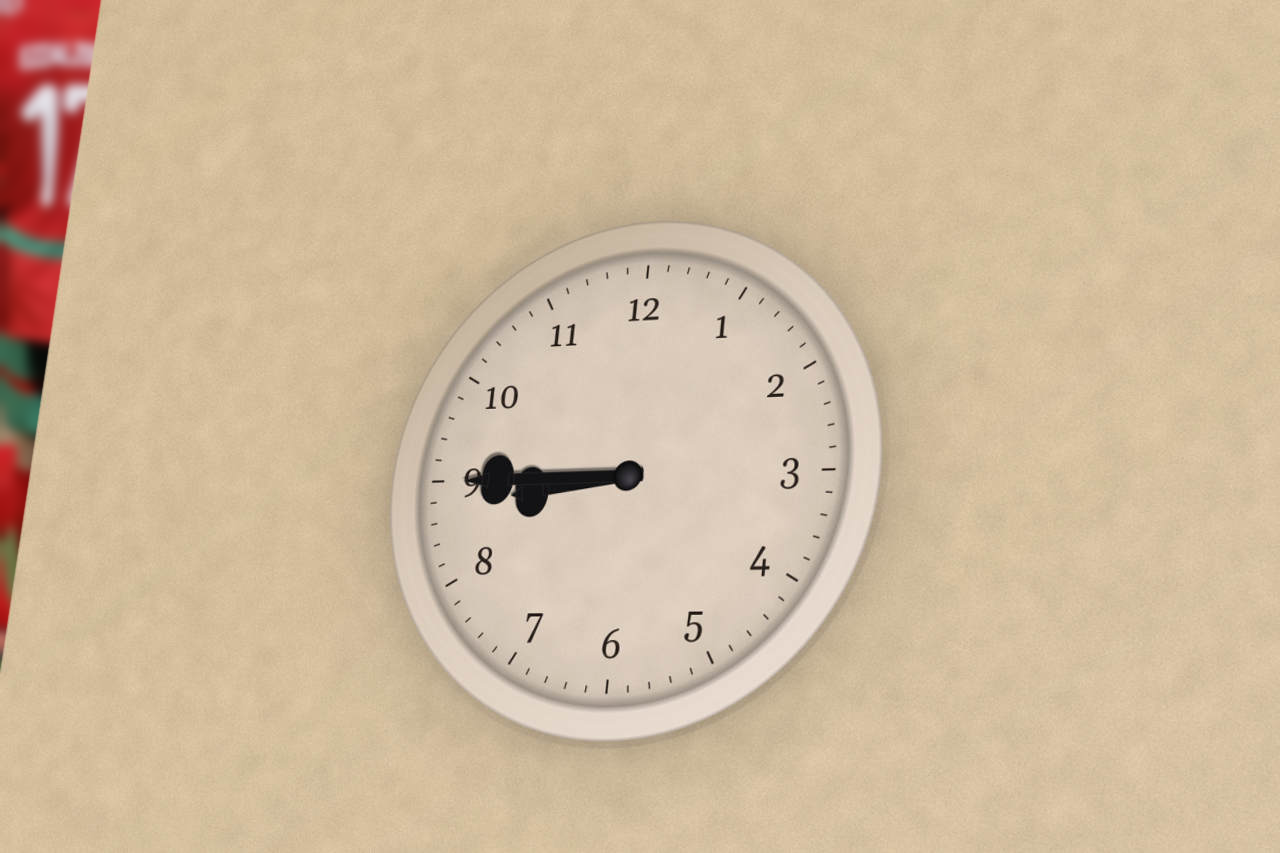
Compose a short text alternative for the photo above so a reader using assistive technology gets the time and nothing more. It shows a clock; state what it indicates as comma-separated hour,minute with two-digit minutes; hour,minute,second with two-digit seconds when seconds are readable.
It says 8,45
